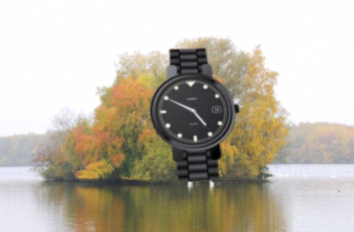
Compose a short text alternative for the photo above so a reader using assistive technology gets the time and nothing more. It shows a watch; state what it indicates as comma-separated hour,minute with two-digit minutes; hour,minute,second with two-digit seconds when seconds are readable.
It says 4,50
